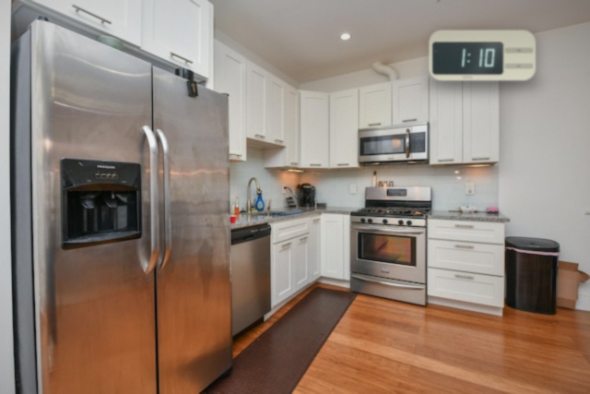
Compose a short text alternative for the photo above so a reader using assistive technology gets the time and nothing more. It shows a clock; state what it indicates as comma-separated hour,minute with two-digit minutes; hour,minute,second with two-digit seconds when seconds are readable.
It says 1,10
